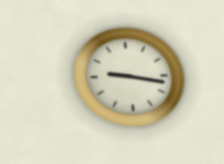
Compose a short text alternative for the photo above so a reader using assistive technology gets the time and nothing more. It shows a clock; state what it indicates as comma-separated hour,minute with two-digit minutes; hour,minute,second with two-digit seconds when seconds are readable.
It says 9,17
